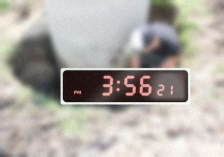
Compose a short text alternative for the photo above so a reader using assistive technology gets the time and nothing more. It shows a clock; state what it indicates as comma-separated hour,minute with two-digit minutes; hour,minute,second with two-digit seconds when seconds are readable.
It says 3,56,21
